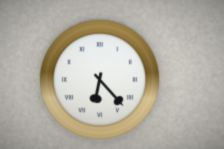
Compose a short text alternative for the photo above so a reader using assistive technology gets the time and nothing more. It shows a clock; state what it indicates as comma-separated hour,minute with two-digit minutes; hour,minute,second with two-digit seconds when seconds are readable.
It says 6,23
